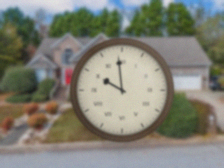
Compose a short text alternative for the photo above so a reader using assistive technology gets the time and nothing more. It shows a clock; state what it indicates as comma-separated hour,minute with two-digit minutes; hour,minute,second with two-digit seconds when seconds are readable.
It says 9,59
